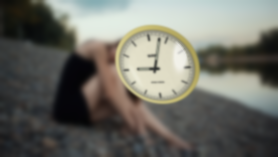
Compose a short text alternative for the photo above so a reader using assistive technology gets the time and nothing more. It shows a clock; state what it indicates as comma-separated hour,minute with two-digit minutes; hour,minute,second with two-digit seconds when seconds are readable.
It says 9,03
